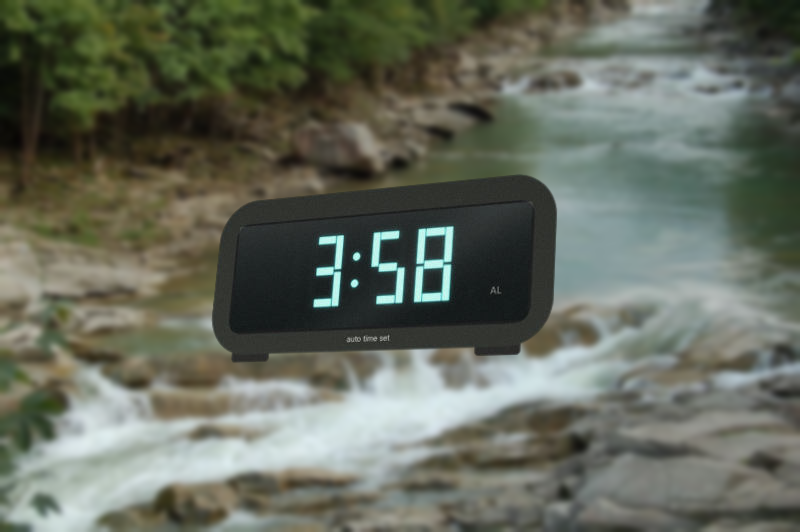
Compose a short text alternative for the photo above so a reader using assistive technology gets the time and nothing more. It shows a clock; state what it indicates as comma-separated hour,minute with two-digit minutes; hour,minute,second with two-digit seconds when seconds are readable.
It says 3,58
